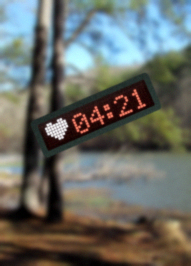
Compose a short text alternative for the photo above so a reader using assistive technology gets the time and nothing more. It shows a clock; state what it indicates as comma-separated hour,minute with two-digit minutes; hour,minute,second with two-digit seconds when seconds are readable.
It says 4,21
